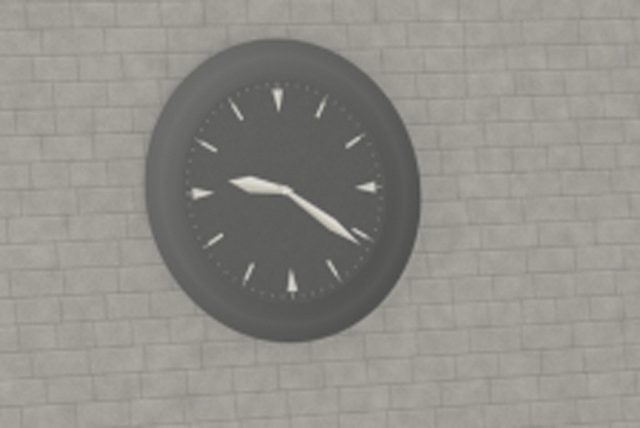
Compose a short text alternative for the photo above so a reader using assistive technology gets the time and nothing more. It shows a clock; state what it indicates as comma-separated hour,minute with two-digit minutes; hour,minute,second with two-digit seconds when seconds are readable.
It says 9,21
